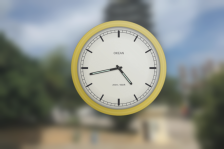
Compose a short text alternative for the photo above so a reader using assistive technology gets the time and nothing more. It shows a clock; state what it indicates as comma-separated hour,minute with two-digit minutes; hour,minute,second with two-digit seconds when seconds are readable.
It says 4,43
